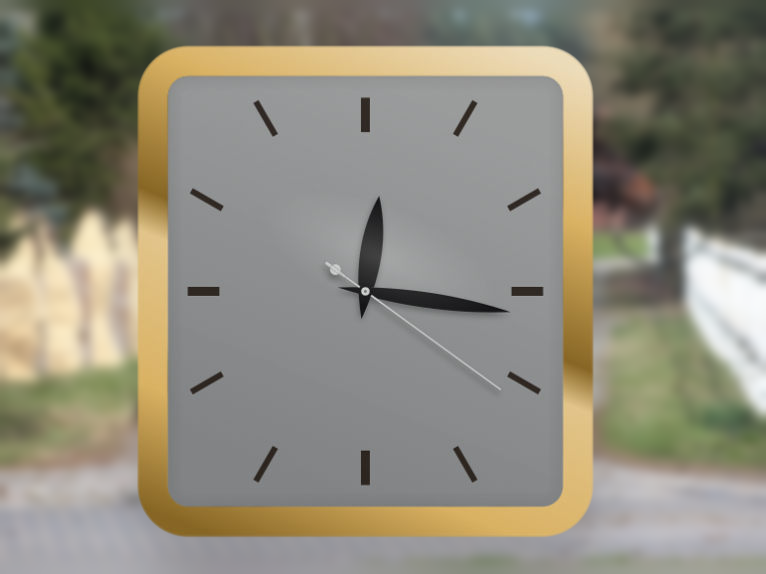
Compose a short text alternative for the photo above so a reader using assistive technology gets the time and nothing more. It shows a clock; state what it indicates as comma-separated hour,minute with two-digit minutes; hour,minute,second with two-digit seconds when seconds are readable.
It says 12,16,21
